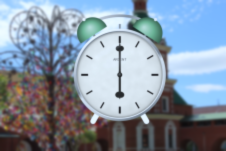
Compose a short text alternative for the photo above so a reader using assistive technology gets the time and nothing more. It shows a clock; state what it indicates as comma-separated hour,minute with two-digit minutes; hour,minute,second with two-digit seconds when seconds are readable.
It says 6,00
